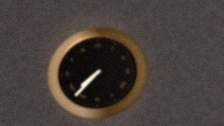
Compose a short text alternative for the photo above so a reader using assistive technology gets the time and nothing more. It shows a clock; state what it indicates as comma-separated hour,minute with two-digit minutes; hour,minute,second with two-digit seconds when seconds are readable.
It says 7,37
